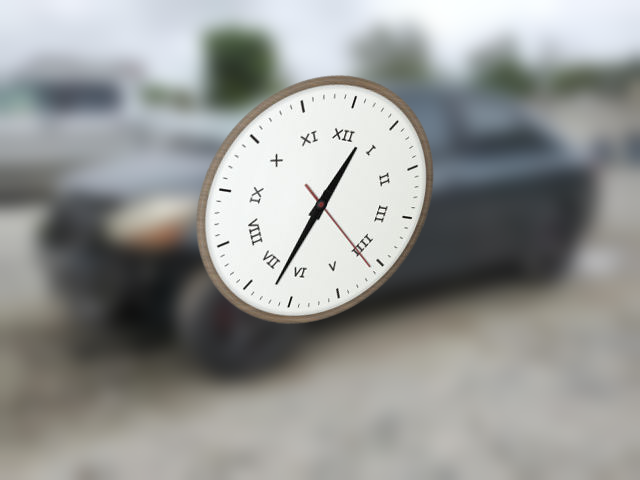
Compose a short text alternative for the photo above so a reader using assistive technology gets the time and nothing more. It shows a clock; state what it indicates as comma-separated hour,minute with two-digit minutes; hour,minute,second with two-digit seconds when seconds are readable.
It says 12,32,21
